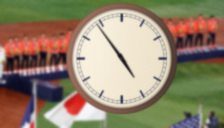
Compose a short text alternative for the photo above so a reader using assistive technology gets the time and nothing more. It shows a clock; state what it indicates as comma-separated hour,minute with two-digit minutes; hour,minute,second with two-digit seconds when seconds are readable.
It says 4,54
